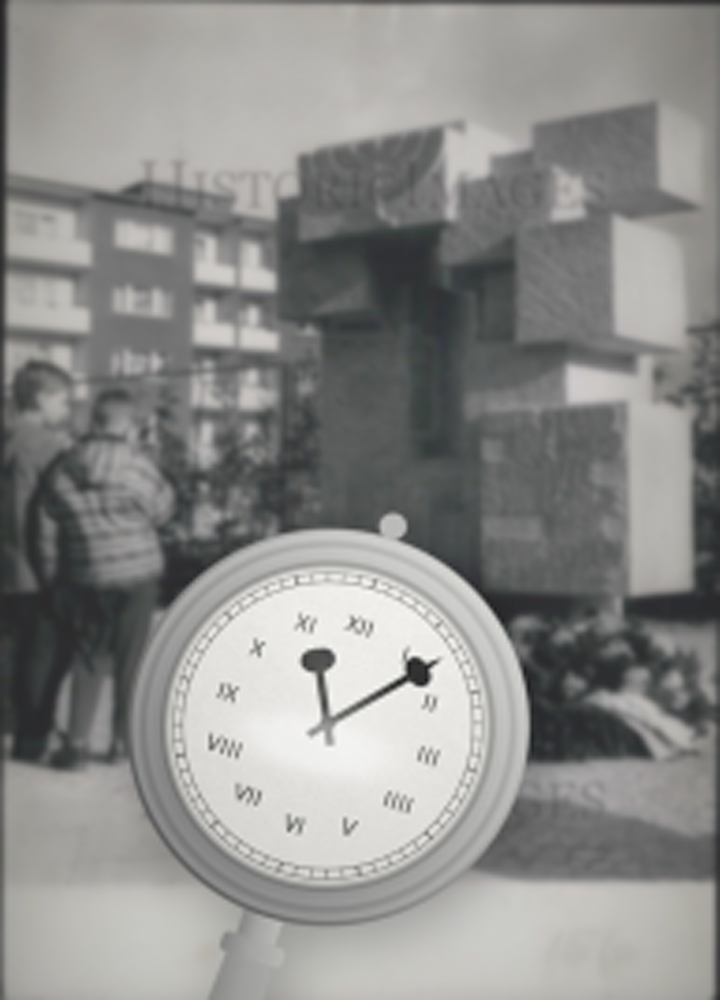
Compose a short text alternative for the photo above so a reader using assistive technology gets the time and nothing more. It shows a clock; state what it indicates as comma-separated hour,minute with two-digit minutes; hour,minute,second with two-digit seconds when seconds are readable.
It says 11,07
